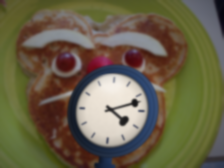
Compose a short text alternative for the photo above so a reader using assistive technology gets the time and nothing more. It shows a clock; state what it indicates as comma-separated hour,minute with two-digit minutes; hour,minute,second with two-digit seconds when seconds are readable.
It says 4,12
